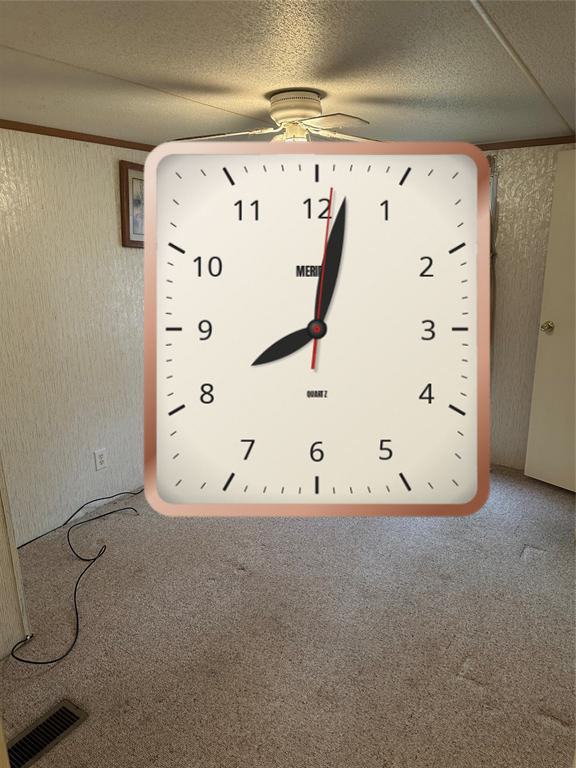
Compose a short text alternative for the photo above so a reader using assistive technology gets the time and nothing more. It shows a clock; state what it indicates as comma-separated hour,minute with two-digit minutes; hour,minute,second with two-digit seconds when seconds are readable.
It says 8,02,01
